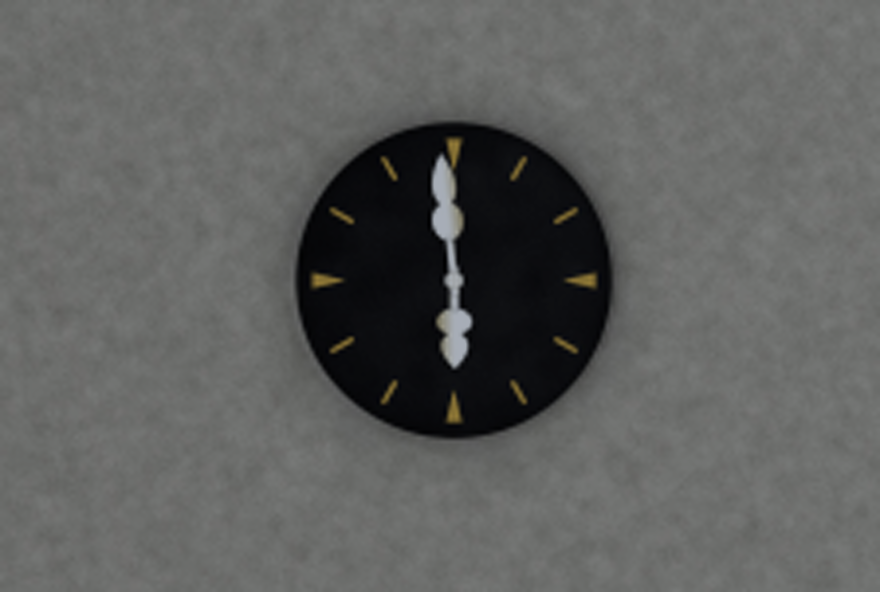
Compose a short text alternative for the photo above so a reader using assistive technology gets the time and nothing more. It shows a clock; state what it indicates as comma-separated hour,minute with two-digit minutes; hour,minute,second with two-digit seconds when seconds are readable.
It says 5,59
